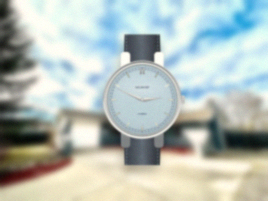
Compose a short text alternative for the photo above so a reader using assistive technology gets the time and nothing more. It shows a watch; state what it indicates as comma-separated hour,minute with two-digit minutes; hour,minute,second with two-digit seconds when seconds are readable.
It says 2,49
